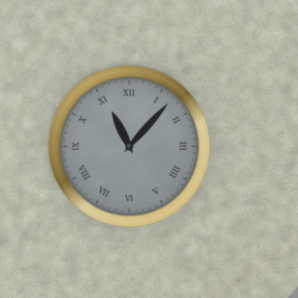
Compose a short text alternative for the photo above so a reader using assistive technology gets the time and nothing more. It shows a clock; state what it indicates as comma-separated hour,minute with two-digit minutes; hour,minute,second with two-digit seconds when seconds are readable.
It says 11,07
